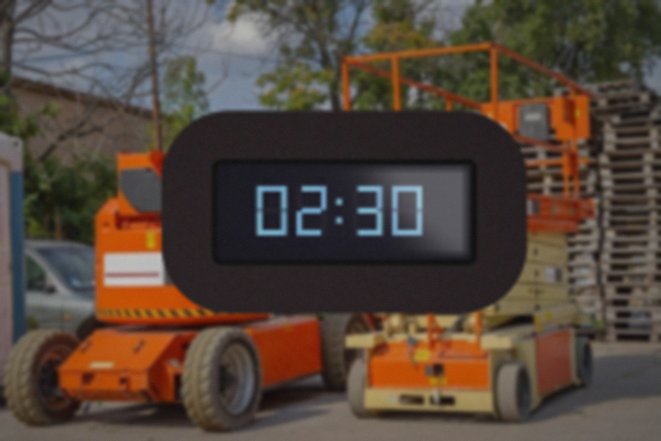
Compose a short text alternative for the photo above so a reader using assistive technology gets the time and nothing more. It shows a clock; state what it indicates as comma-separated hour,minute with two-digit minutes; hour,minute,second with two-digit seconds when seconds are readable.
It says 2,30
